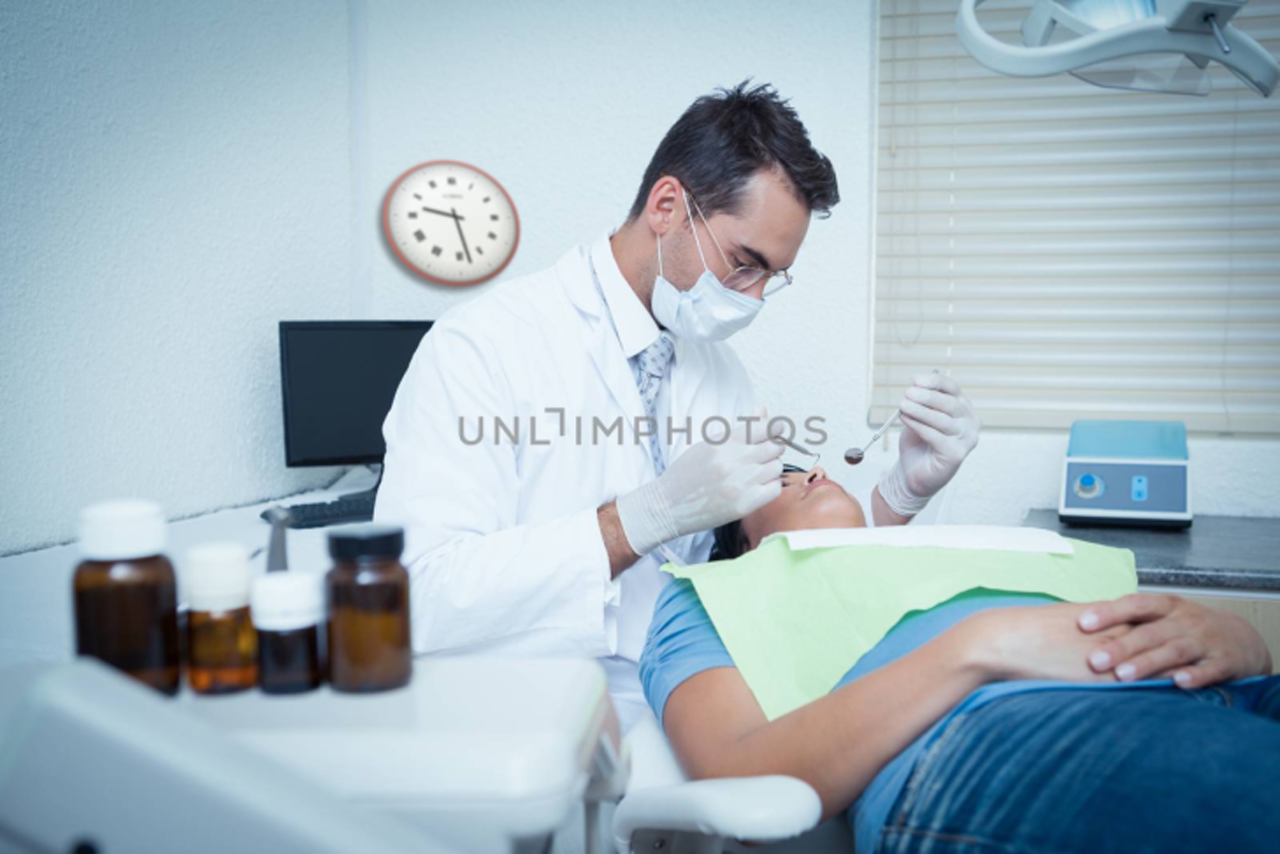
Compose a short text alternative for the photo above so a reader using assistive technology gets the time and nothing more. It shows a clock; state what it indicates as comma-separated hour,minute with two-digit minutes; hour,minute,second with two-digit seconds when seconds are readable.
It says 9,28
